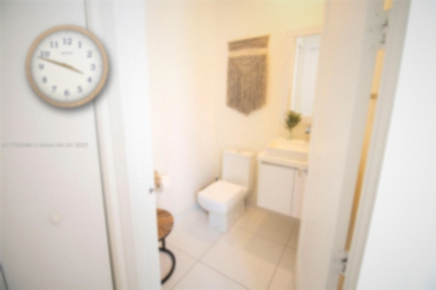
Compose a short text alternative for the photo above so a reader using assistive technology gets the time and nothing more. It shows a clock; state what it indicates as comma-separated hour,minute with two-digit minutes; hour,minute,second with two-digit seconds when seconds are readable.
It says 3,48
